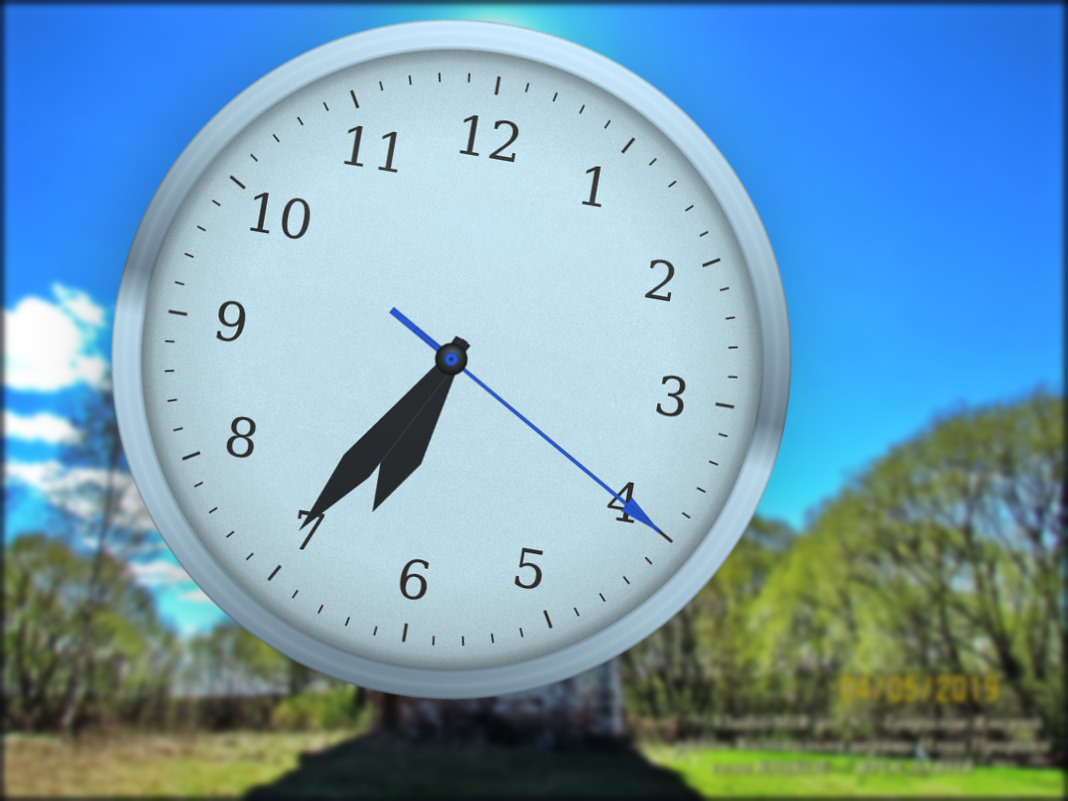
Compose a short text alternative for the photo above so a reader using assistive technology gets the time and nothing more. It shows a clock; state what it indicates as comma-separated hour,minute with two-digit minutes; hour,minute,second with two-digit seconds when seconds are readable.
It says 6,35,20
